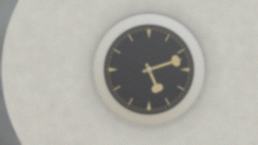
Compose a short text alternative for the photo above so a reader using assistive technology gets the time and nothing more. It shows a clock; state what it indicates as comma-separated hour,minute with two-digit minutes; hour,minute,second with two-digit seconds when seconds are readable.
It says 5,12
